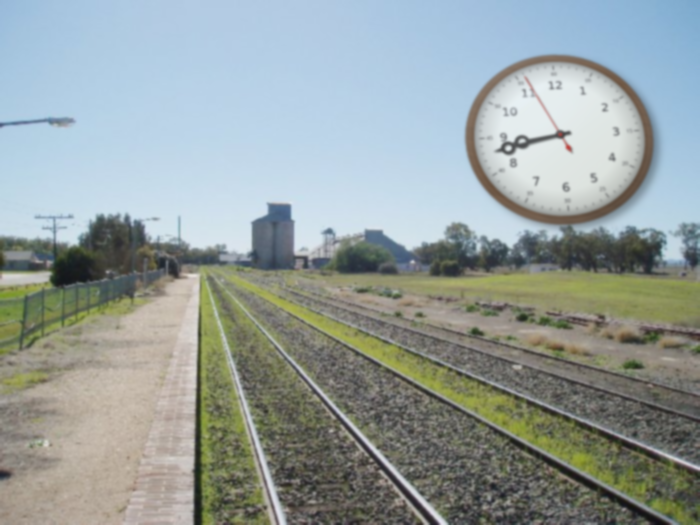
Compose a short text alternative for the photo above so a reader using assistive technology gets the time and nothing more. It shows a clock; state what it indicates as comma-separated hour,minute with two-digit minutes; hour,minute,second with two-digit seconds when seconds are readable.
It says 8,42,56
